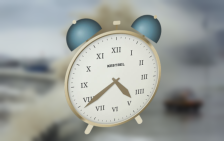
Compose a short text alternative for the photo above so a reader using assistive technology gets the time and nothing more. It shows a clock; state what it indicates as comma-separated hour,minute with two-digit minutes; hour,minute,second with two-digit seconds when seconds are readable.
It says 4,39
